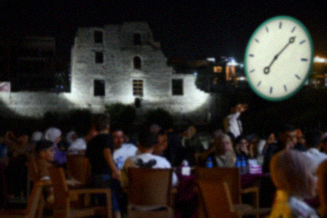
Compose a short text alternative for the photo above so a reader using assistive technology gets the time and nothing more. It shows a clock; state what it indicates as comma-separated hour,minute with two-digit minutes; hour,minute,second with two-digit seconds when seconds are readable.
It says 7,07
